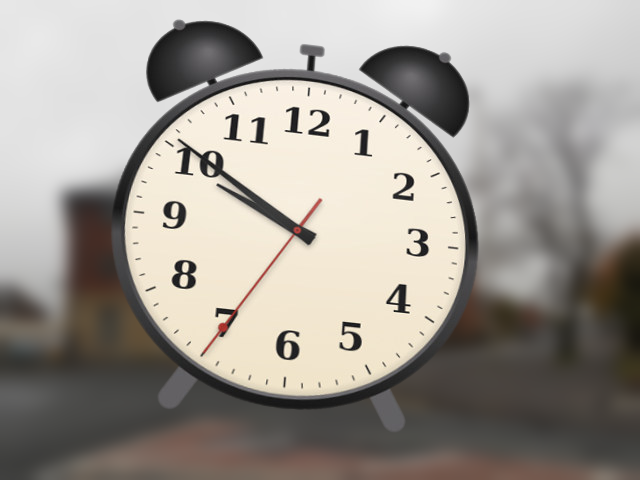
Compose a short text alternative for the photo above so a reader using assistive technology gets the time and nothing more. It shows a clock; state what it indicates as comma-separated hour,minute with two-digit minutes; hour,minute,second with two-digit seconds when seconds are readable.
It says 9,50,35
